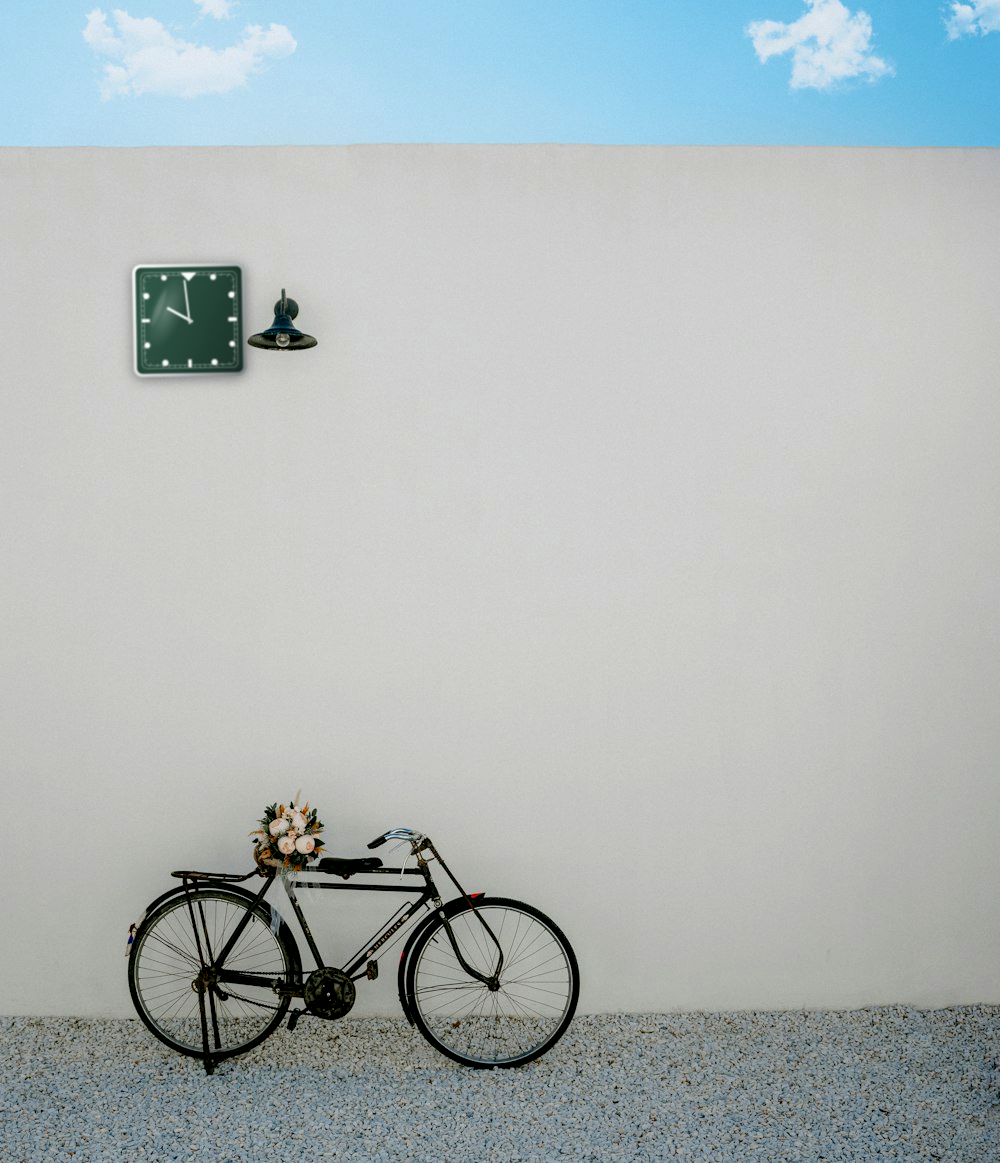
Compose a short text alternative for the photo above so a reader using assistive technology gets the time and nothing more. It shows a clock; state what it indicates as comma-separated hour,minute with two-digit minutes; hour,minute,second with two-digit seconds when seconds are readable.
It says 9,59
